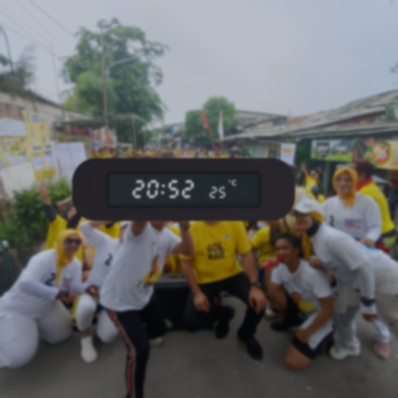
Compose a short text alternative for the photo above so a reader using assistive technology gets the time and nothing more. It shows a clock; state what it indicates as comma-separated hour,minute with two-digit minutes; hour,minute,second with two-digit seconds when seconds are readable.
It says 20,52
